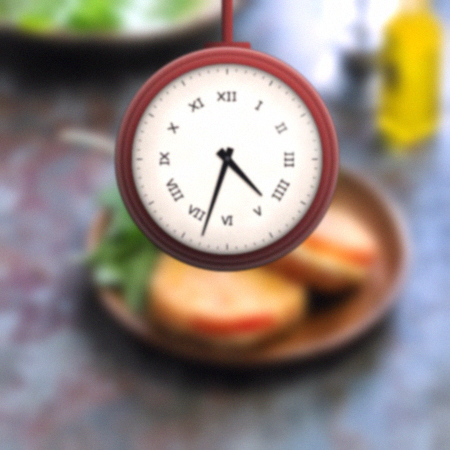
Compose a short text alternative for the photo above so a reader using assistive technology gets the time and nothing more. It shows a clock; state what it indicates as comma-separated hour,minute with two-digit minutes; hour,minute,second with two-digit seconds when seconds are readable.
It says 4,33
